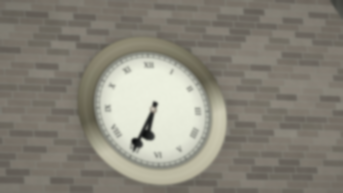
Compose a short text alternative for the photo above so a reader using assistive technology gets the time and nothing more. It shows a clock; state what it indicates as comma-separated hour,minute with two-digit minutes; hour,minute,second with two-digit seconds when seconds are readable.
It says 6,35
